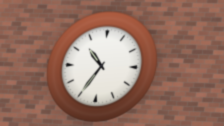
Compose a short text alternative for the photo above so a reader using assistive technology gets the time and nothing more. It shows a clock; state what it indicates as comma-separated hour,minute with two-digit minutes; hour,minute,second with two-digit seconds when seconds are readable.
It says 10,35
